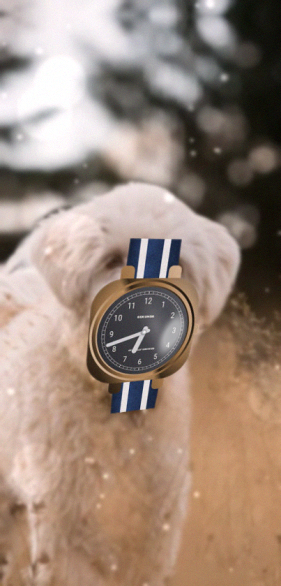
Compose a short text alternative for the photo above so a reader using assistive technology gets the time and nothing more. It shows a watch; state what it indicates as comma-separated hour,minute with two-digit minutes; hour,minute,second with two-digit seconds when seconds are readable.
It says 6,42
